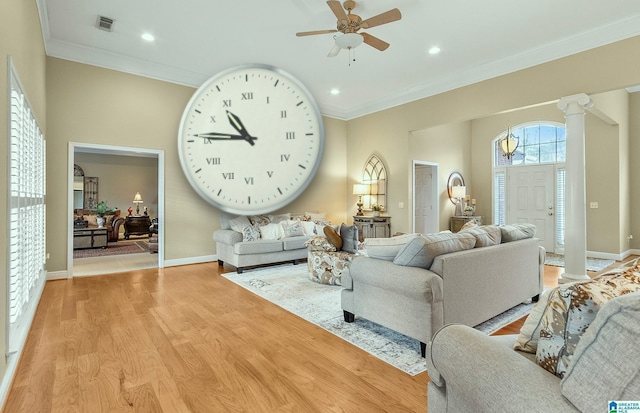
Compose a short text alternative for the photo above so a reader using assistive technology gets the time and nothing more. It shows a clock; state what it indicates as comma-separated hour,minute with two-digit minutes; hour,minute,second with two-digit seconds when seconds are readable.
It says 10,46
